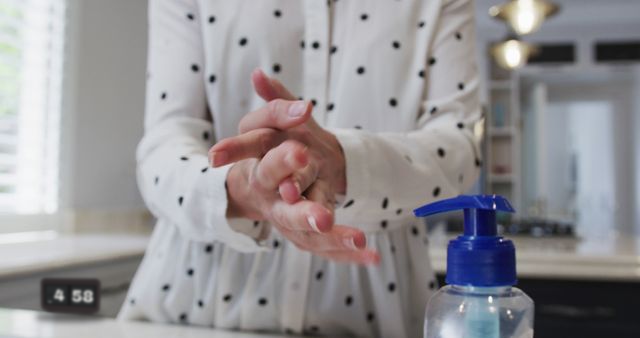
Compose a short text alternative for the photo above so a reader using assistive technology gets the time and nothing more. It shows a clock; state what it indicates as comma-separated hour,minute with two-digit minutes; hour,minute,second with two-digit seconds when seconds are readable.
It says 4,58
